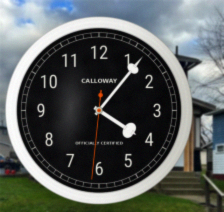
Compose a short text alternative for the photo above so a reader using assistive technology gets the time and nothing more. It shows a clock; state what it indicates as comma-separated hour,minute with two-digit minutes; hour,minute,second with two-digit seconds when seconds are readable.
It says 4,06,31
